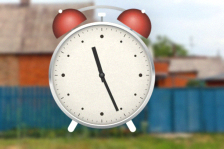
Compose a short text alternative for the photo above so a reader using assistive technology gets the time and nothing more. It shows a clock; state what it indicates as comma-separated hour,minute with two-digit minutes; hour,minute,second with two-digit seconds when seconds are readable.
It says 11,26
